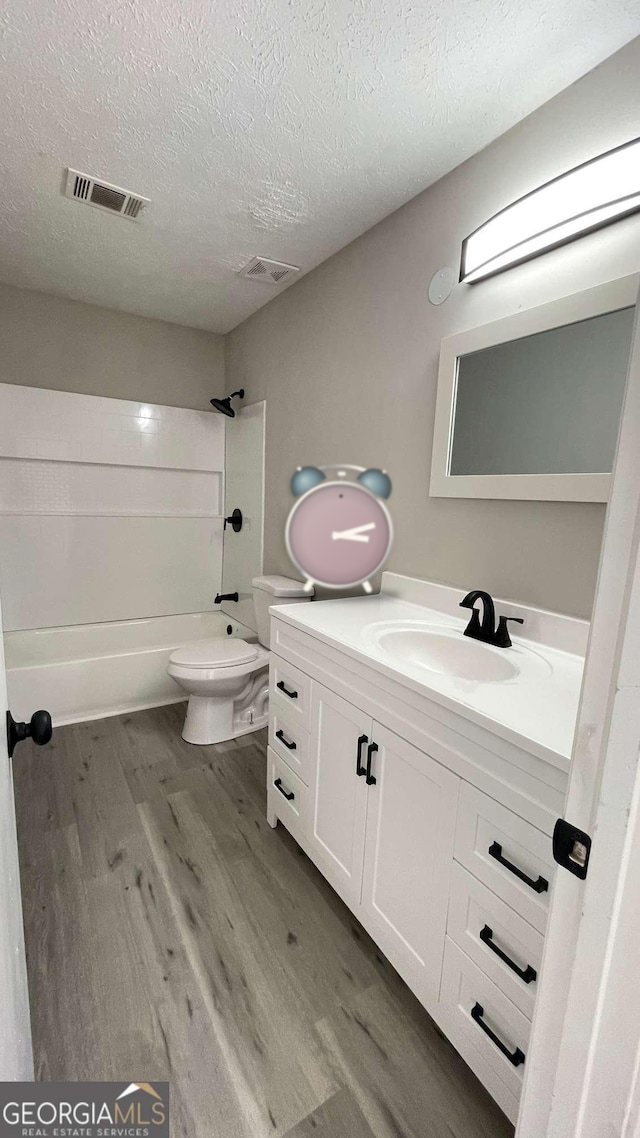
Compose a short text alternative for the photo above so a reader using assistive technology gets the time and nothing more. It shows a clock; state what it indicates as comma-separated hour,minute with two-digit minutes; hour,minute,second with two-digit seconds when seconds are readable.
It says 3,12
